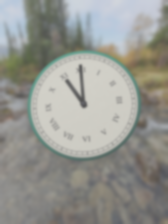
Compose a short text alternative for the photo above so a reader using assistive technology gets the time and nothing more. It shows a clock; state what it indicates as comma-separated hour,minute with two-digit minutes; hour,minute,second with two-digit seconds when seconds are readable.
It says 11,00
